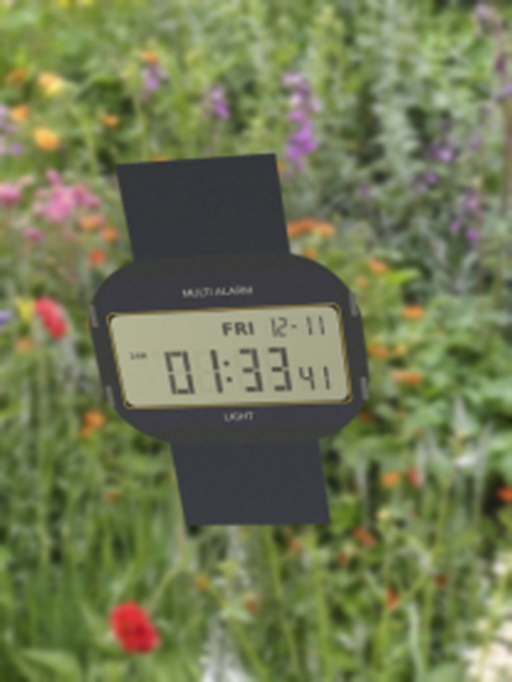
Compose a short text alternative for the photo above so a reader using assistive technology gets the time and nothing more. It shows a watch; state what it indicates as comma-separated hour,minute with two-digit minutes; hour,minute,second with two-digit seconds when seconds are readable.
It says 1,33,41
